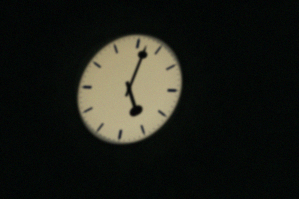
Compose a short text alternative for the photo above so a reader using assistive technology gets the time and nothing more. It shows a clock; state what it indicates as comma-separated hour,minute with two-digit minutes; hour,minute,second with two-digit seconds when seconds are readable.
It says 5,02
